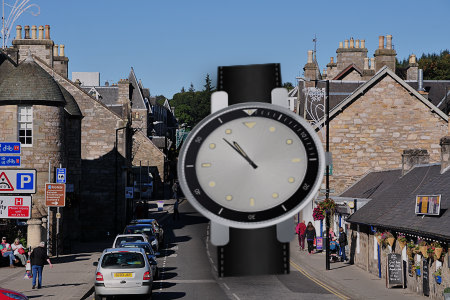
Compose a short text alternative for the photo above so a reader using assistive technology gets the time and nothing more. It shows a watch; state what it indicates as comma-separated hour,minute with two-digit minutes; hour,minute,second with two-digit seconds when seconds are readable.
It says 10,53
